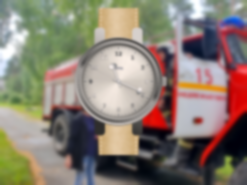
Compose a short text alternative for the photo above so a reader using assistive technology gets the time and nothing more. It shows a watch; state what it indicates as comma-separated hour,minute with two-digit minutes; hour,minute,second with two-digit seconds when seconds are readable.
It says 11,19
